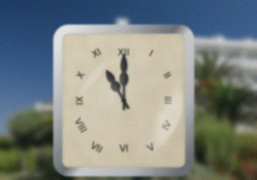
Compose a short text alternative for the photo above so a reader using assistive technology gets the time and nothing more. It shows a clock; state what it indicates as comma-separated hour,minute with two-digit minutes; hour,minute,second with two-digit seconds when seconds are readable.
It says 11,00
